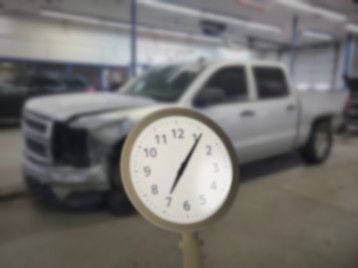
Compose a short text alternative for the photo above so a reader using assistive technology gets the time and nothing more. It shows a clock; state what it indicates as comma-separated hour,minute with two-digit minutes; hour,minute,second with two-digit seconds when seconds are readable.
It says 7,06
